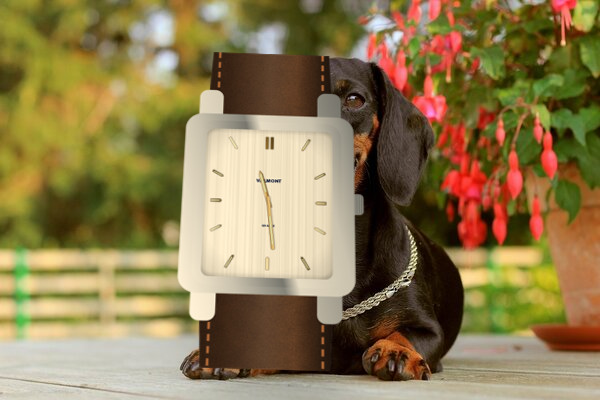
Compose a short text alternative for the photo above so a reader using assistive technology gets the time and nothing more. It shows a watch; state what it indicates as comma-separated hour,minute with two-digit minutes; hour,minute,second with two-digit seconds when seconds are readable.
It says 11,29
